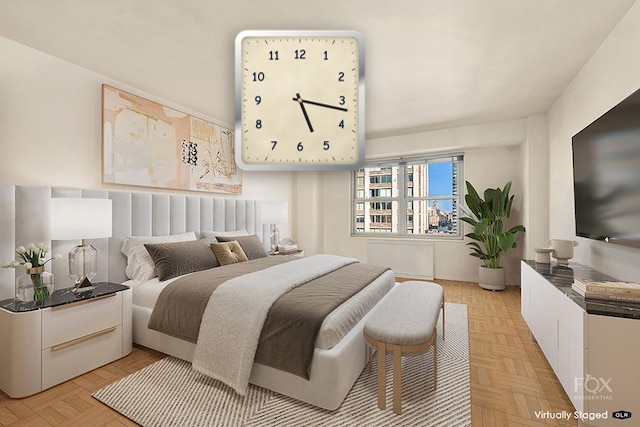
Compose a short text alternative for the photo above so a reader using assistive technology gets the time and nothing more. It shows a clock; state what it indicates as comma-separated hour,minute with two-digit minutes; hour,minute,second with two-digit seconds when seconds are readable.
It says 5,17
